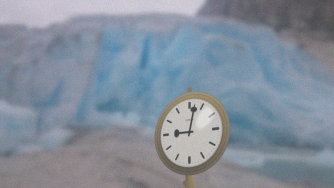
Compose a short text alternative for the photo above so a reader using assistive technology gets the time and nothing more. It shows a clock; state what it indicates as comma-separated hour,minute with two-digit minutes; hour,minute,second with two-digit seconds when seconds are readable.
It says 9,02
